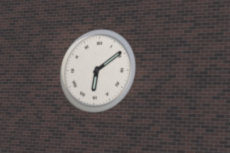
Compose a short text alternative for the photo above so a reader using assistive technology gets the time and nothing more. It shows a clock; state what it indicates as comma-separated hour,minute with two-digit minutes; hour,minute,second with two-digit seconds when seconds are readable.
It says 6,09
